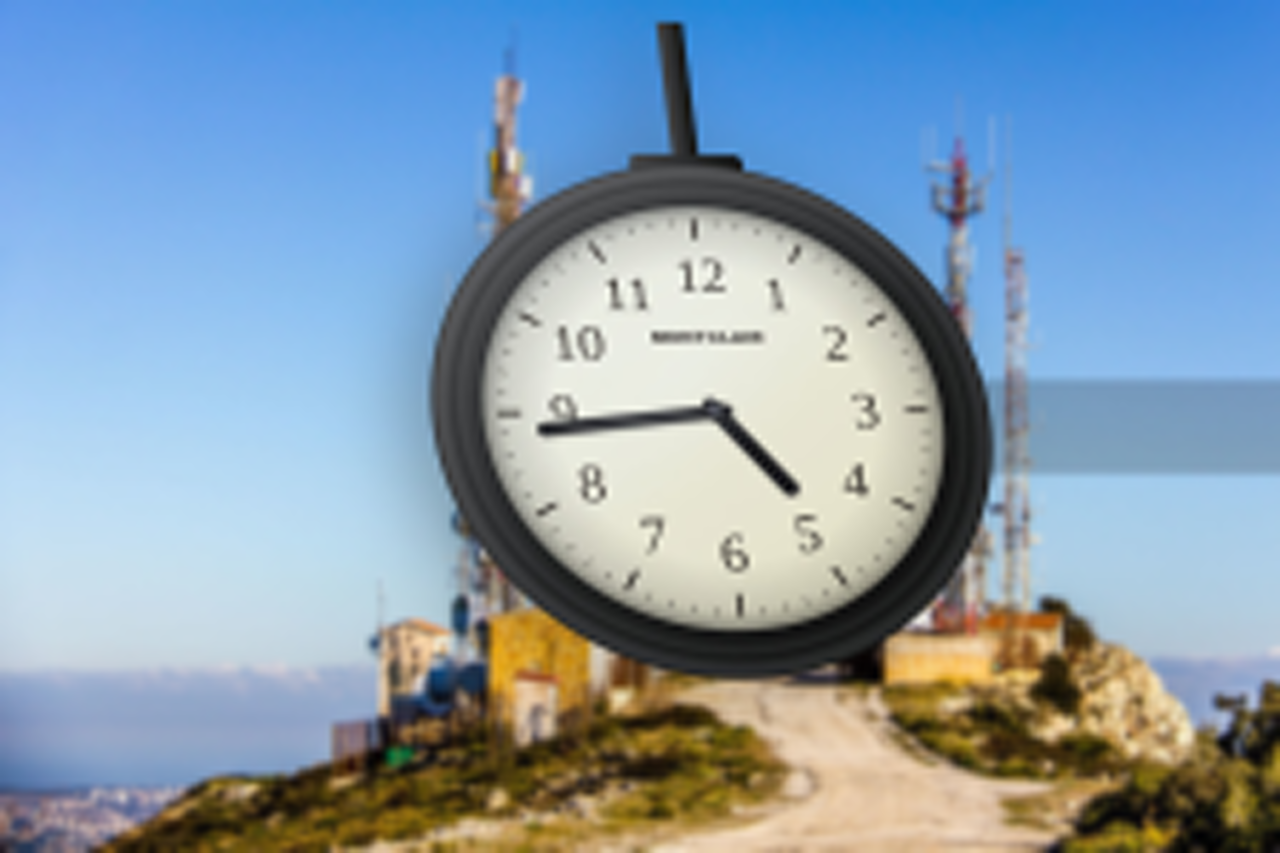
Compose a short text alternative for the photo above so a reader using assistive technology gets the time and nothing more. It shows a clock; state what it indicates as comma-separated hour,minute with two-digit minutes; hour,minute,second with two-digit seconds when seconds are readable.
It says 4,44
